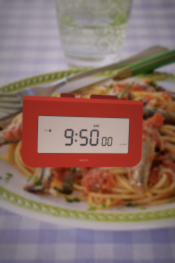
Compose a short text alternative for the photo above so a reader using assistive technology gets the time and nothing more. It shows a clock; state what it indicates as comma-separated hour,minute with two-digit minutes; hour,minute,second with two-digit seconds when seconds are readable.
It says 9,50,00
